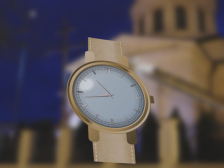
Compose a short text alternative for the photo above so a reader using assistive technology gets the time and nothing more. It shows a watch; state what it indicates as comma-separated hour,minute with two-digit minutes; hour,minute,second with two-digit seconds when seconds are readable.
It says 10,43
